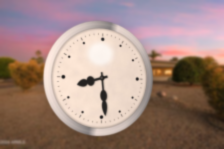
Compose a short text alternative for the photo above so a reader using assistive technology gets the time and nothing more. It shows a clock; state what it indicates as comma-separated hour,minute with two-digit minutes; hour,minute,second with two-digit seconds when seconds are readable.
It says 8,29
